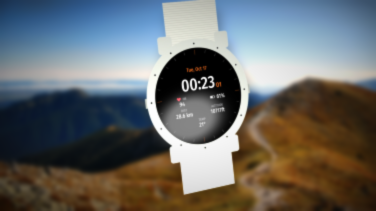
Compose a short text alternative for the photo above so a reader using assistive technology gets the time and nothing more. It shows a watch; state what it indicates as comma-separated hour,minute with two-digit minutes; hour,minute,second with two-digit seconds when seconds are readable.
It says 0,23
